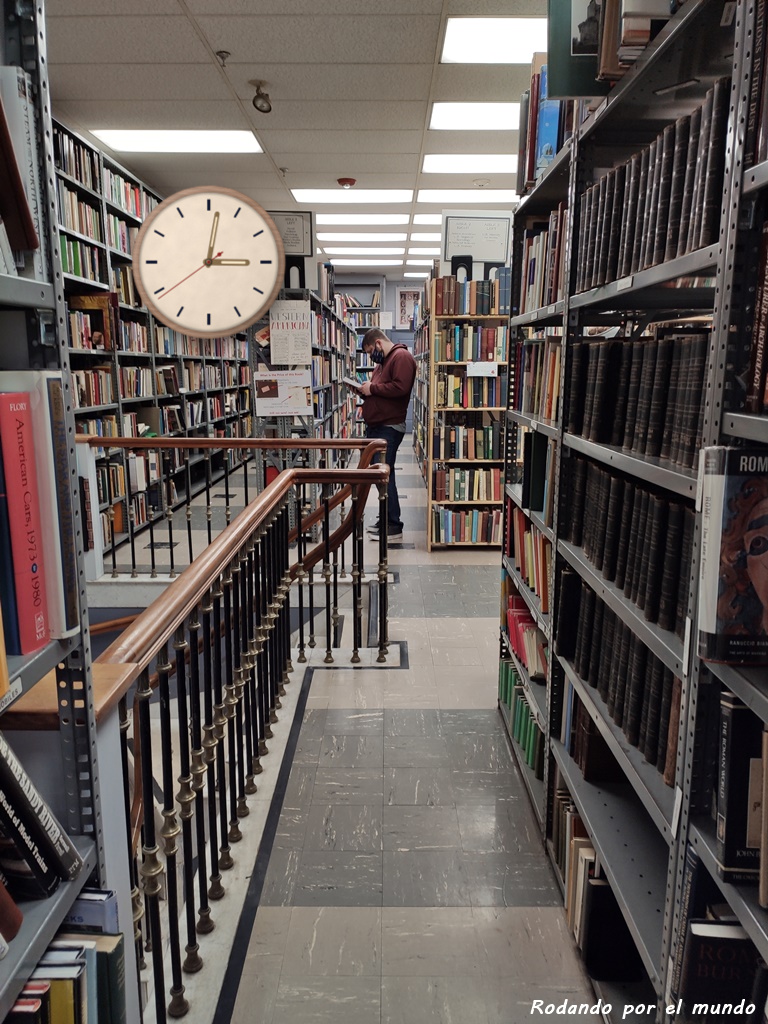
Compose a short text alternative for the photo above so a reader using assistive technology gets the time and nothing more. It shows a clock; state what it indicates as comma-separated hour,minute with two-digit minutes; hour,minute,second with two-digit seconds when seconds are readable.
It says 3,01,39
